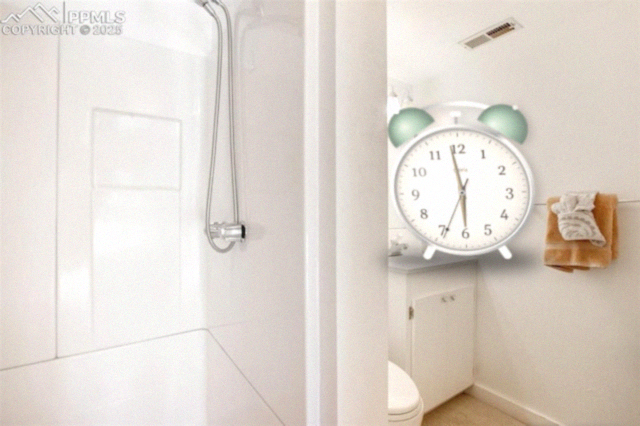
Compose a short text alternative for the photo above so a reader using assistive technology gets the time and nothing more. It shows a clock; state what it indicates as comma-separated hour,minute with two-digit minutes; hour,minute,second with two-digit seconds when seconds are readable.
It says 5,58,34
